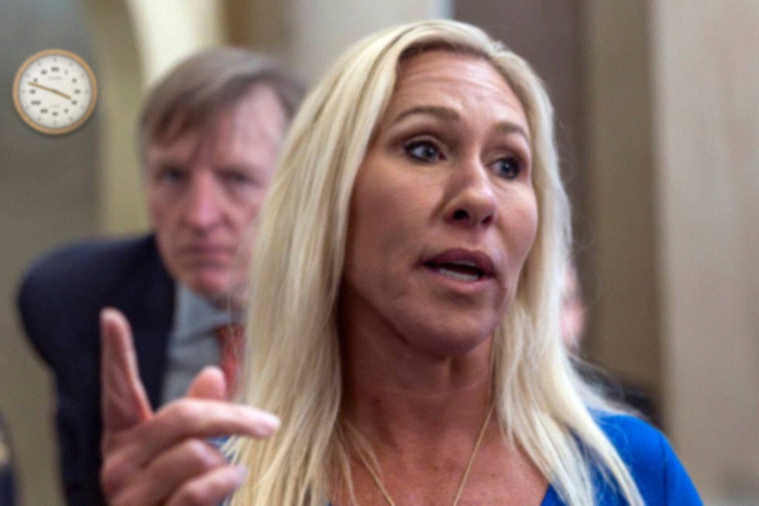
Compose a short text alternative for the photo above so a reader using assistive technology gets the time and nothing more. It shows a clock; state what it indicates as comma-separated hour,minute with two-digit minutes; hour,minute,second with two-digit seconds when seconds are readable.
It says 3,48
